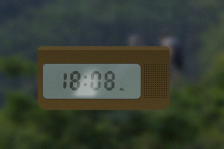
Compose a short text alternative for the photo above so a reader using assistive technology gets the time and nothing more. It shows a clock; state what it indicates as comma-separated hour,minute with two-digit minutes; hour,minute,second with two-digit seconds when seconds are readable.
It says 18,08
